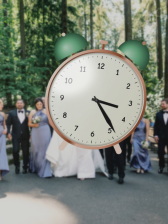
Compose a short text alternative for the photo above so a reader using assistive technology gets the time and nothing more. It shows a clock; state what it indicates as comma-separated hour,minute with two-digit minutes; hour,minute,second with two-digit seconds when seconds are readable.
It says 3,24
